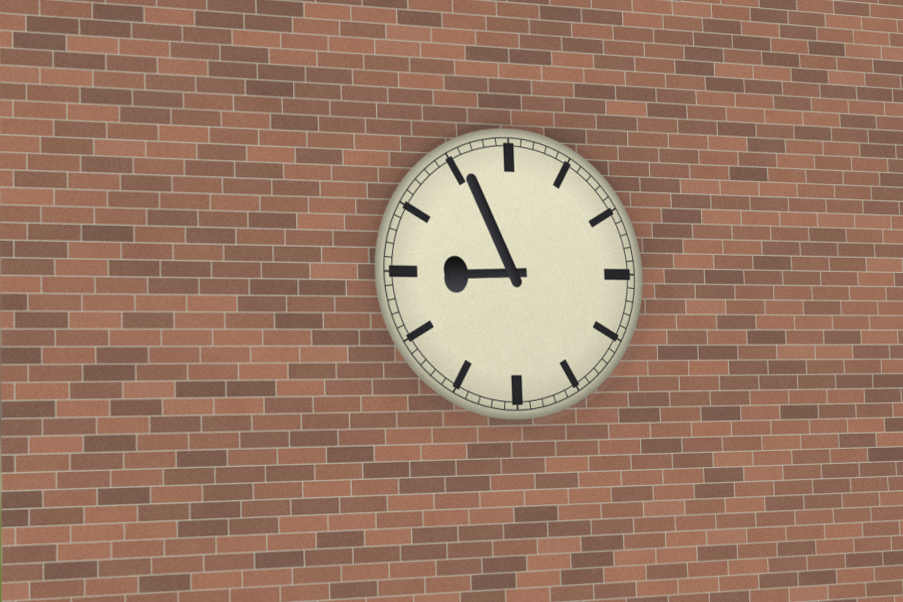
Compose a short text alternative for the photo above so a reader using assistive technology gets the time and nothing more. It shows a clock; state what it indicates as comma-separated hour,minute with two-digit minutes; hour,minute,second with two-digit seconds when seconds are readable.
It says 8,56
